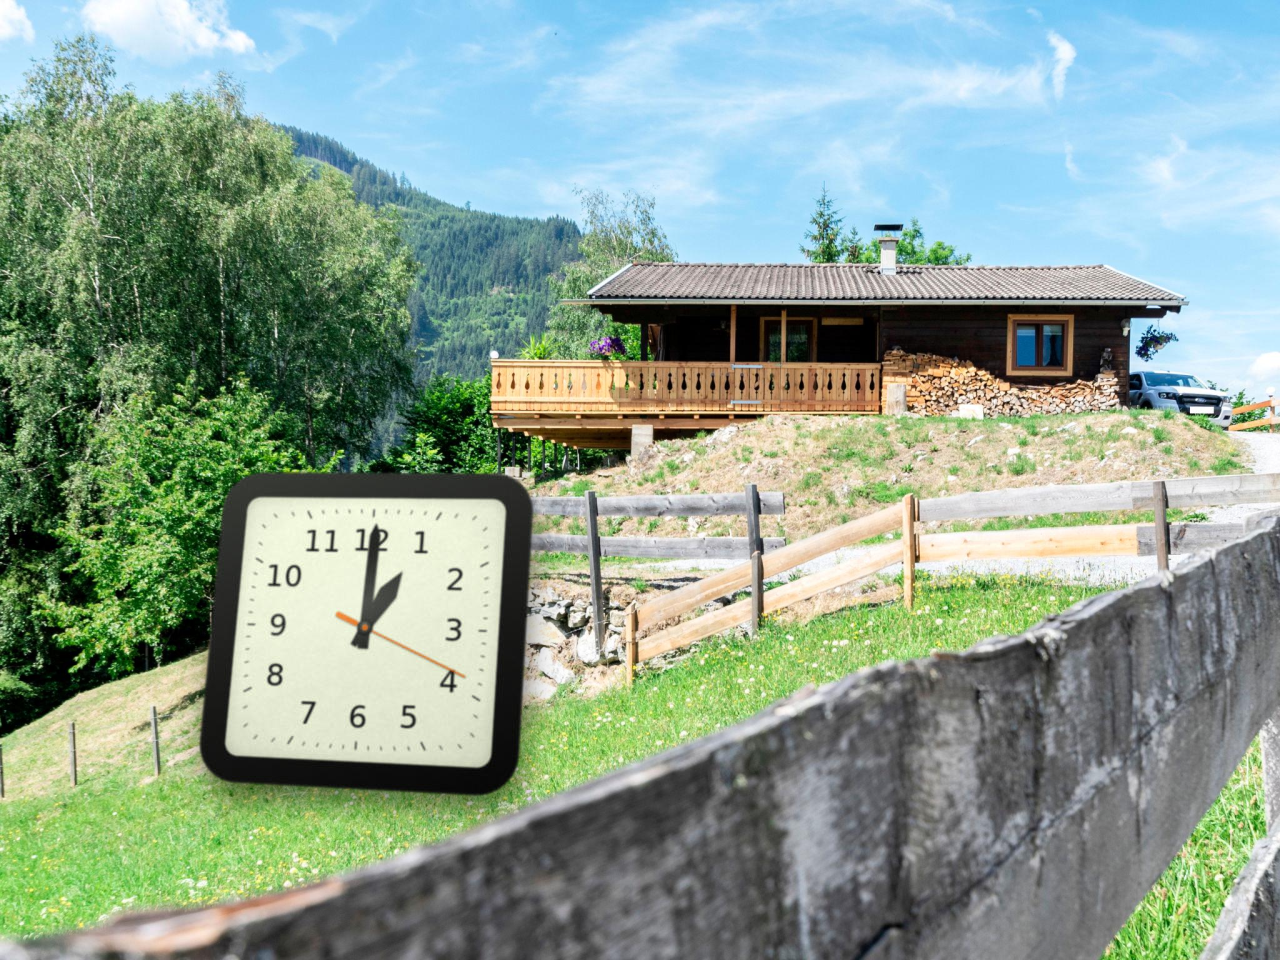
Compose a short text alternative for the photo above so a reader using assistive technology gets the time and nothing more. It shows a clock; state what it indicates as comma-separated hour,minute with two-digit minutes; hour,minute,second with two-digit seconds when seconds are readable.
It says 1,00,19
